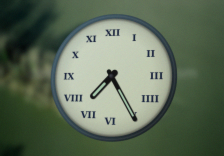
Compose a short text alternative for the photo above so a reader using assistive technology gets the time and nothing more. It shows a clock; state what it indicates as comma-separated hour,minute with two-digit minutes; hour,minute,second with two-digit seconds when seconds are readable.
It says 7,25
